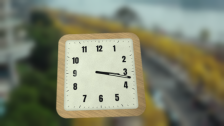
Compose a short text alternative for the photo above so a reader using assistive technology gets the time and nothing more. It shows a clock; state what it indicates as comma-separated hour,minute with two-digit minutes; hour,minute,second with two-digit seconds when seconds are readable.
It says 3,17
